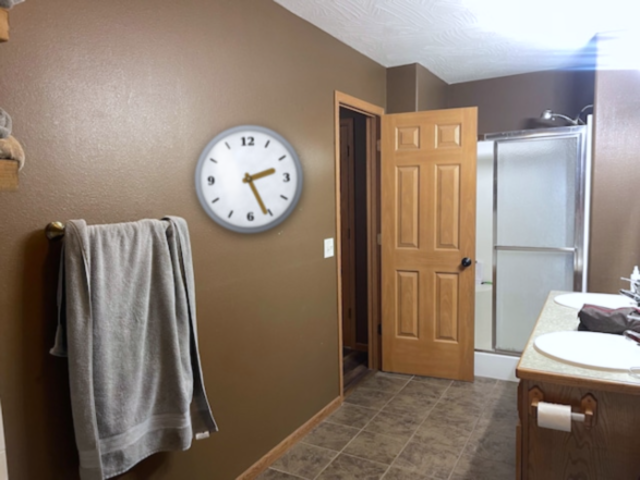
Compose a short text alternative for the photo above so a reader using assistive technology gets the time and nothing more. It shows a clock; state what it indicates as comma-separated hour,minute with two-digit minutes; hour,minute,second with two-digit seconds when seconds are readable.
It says 2,26
